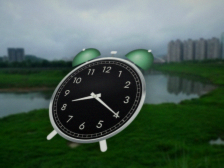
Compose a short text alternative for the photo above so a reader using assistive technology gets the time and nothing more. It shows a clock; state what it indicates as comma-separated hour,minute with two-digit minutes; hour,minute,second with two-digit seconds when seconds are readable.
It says 8,20
